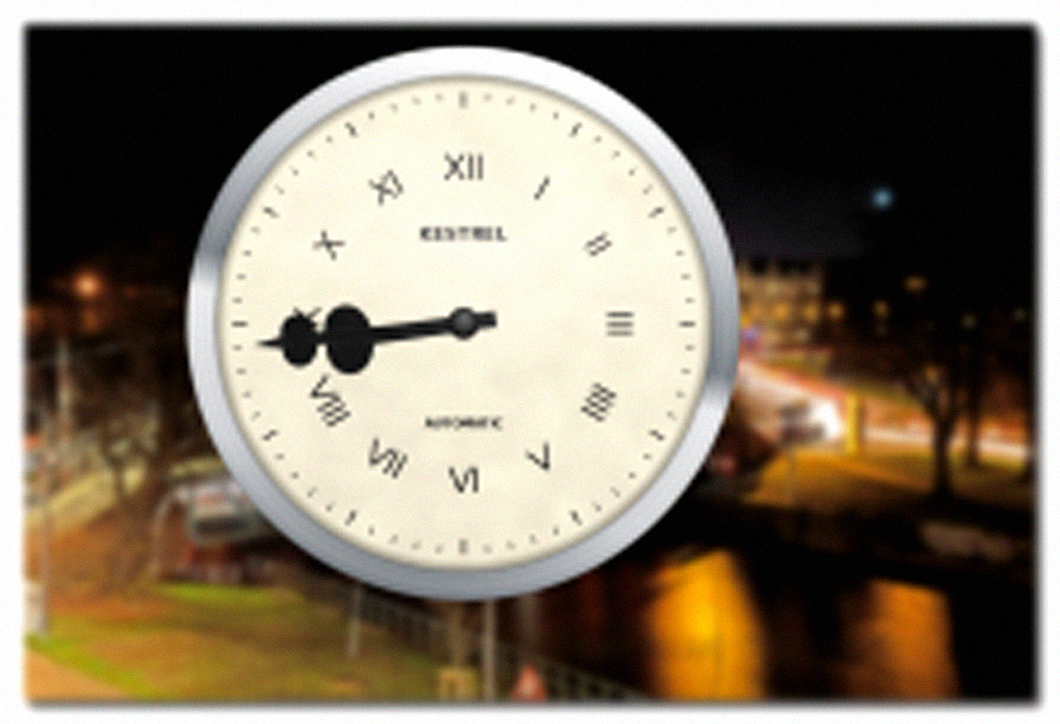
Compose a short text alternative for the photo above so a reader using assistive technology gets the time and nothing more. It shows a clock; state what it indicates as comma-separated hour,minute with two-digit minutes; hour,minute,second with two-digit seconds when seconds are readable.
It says 8,44
